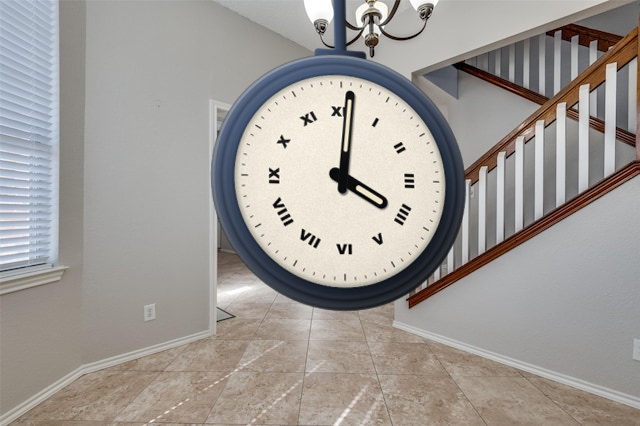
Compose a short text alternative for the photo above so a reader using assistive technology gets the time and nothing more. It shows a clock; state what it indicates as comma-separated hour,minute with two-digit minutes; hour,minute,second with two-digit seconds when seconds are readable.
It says 4,01
